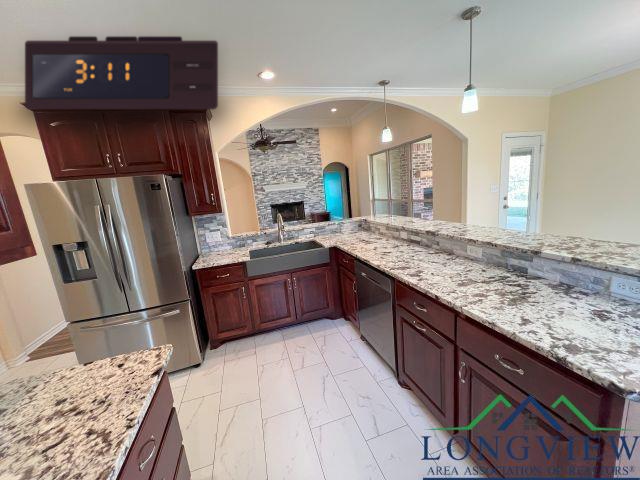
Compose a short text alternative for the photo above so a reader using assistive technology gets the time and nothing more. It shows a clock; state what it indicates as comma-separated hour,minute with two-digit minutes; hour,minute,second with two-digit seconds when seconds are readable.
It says 3,11
